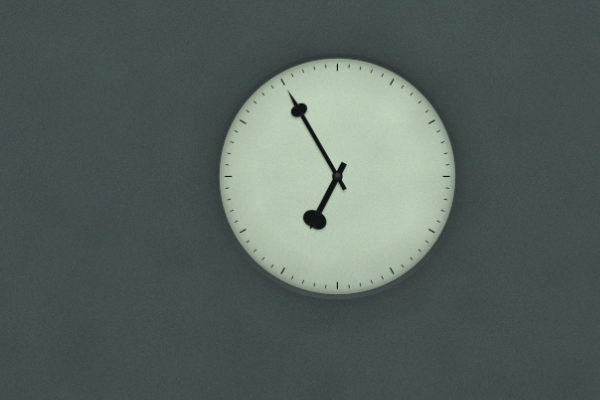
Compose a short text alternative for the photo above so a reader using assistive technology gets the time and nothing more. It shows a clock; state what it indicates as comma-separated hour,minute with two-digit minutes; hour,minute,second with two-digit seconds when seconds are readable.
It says 6,55
